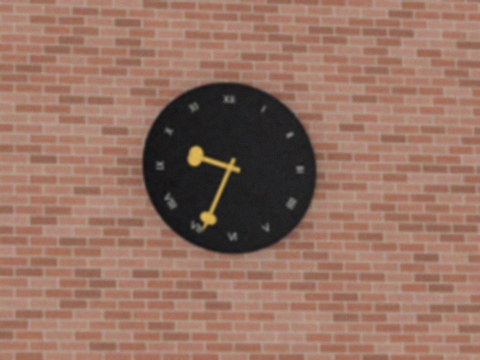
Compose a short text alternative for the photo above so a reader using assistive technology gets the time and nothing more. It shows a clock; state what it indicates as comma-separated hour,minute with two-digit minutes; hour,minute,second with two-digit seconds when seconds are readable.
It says 9,34
